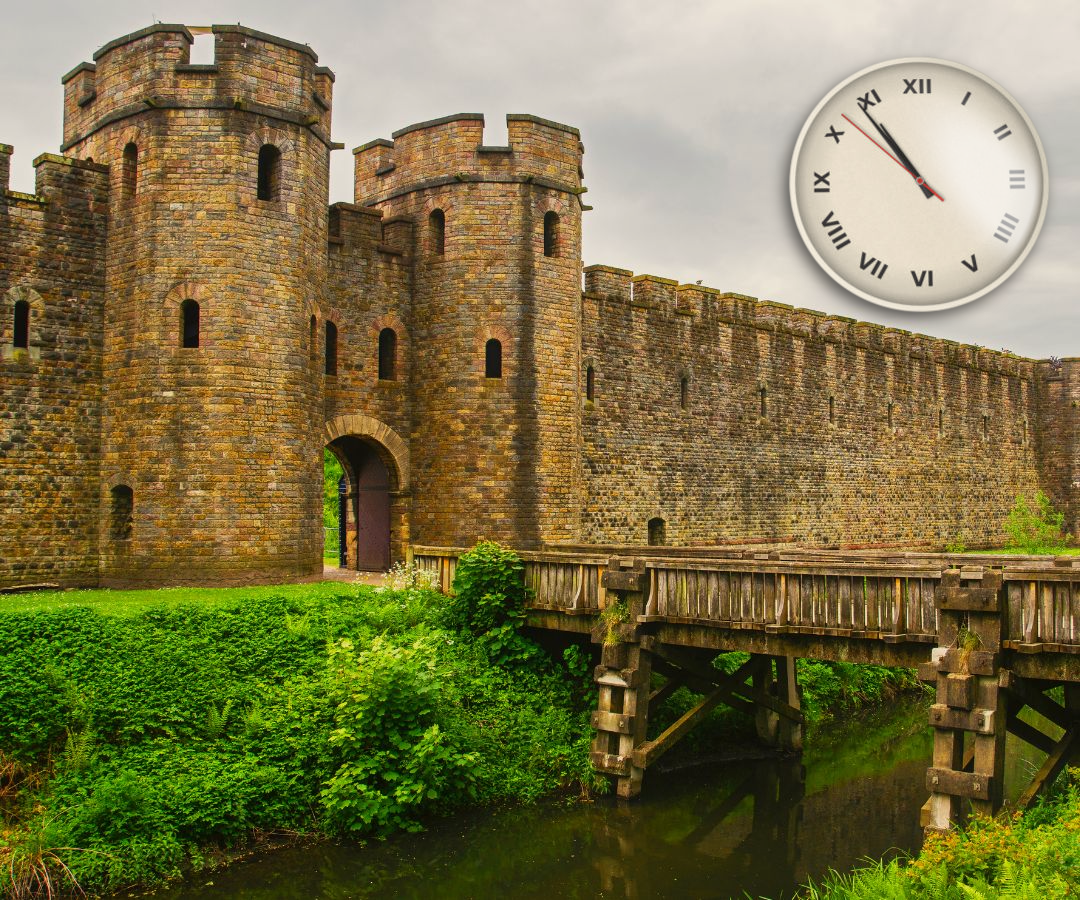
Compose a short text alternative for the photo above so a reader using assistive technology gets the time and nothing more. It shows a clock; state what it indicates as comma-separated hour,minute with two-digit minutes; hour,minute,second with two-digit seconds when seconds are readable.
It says 10,53,52
